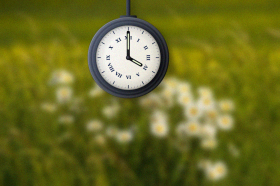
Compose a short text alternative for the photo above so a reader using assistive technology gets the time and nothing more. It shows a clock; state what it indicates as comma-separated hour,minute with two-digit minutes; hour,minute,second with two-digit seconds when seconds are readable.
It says 4,00
